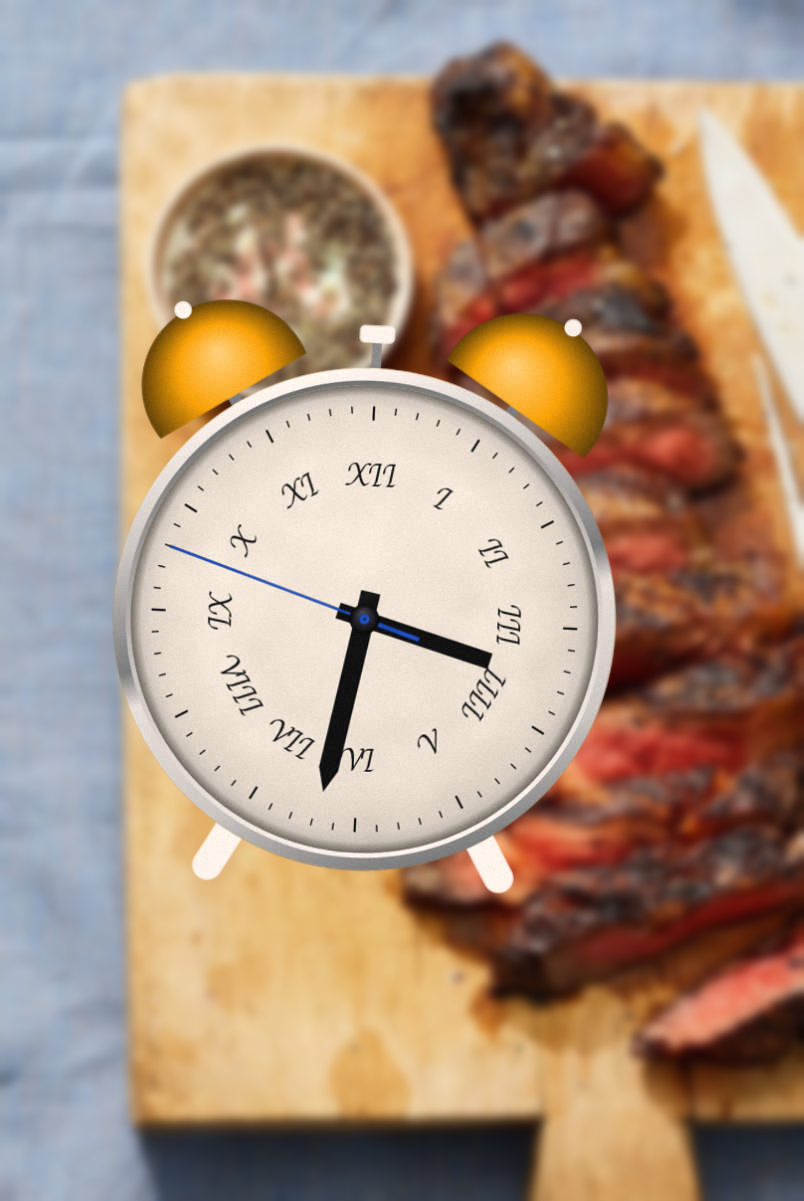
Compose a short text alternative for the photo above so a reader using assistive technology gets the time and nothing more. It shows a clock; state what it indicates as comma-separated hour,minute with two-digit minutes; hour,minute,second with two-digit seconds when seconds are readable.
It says 3,31,48
